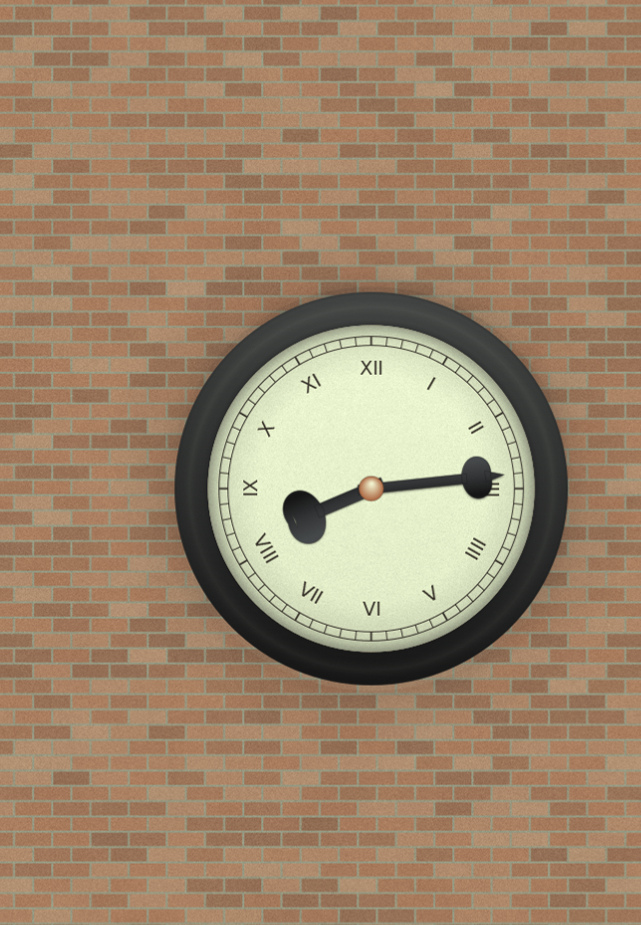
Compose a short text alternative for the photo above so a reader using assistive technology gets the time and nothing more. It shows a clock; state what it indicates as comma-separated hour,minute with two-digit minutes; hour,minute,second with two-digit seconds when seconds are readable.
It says 8,14
